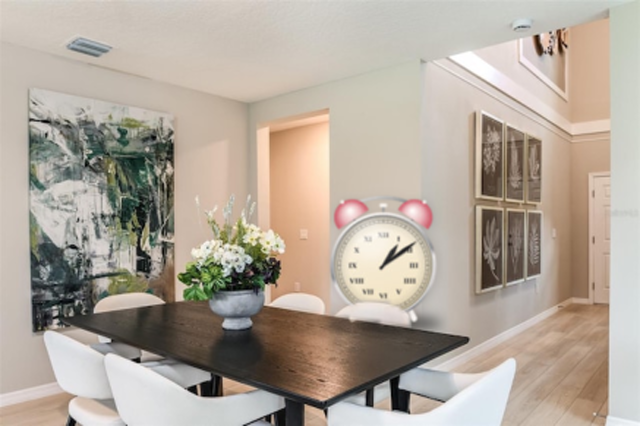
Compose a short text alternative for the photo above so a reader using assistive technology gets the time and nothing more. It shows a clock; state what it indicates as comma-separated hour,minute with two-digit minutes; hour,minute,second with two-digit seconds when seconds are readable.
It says 1,09
